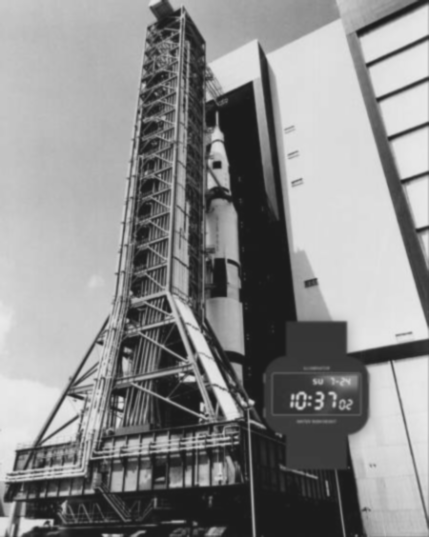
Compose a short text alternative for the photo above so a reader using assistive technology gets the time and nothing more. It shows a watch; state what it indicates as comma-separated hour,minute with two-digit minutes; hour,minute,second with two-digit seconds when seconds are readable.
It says 10,37
